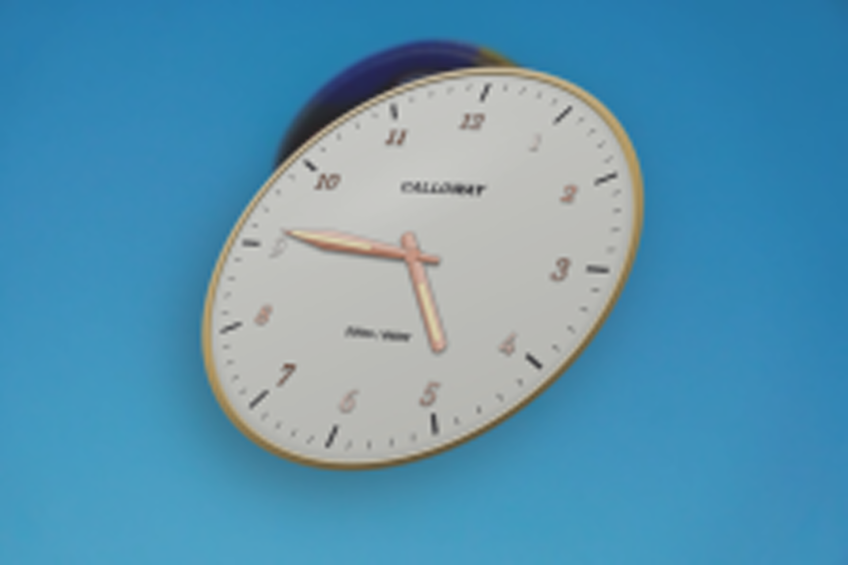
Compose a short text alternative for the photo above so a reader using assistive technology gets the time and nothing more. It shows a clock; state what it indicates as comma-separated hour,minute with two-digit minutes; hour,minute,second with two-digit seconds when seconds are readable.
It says 4,46
